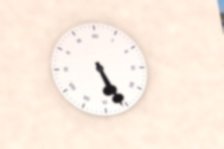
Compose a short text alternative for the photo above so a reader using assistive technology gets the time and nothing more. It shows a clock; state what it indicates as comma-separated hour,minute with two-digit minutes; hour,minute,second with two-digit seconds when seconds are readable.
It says 5,26
